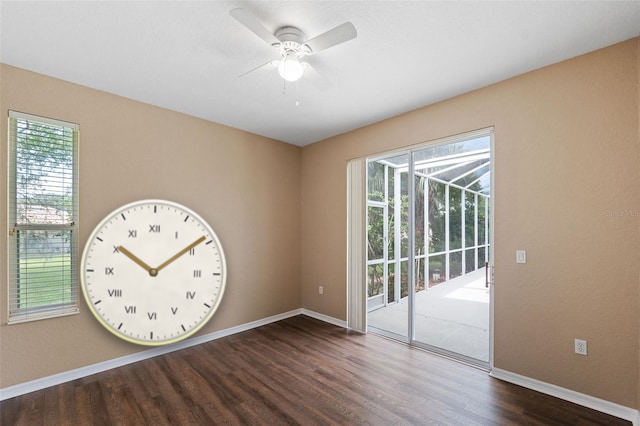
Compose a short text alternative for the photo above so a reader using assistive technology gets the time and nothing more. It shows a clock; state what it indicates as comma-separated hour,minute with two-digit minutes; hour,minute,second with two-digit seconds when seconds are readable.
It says 10,09
